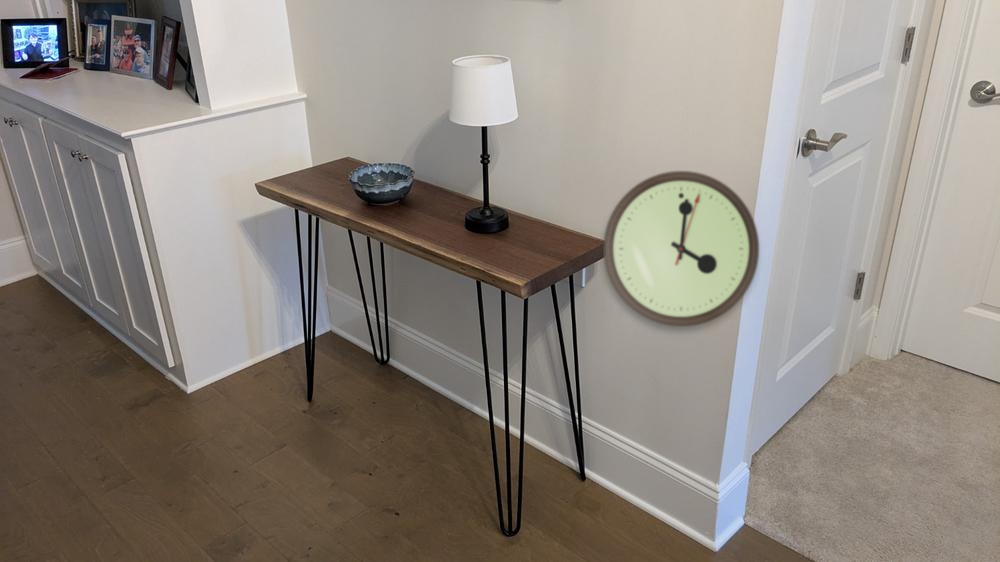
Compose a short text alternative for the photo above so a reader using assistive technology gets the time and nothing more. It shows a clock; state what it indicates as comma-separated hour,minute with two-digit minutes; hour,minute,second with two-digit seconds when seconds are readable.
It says 4,01,03
